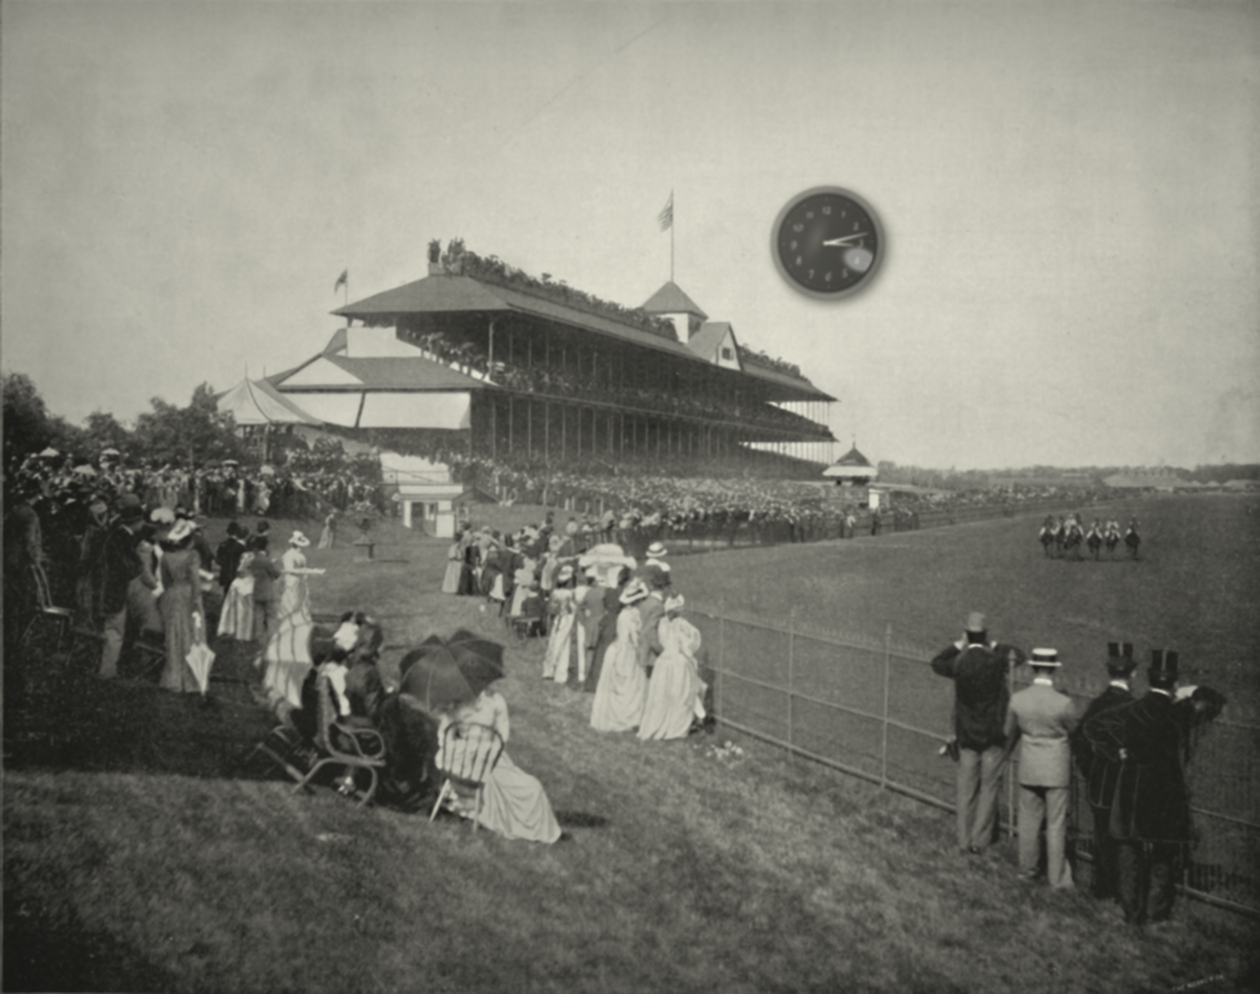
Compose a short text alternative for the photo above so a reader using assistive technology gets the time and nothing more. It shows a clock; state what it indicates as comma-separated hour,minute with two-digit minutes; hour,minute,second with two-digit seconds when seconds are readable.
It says 3,13
